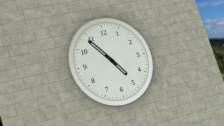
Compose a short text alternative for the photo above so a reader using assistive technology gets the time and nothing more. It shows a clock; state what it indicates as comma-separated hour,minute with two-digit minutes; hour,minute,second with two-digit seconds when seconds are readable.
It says 4,54
